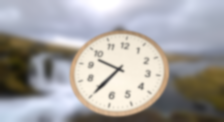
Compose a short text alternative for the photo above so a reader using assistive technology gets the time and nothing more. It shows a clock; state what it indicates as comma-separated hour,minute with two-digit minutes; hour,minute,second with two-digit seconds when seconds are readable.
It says 9,35
